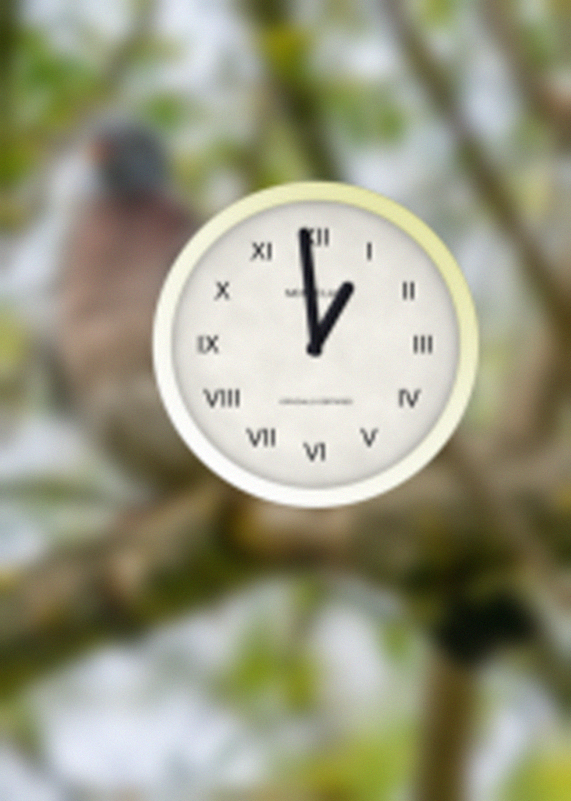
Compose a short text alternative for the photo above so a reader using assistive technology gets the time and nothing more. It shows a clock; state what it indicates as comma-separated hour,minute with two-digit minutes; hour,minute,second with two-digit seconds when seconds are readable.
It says 12,59
